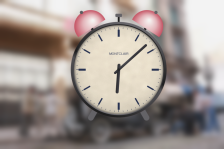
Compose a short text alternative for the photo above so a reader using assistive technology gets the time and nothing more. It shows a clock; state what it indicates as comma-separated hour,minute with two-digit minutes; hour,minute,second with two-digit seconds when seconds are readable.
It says 6,08
